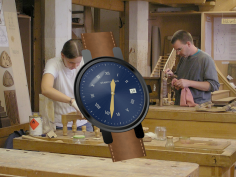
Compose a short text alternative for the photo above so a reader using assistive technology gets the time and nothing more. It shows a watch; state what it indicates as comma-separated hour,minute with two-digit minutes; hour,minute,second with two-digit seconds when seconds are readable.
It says 12,33
